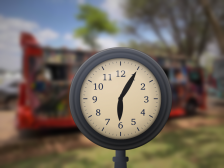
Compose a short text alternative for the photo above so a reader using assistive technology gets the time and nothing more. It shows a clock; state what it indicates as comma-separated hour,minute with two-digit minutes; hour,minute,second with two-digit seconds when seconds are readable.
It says 6,05
